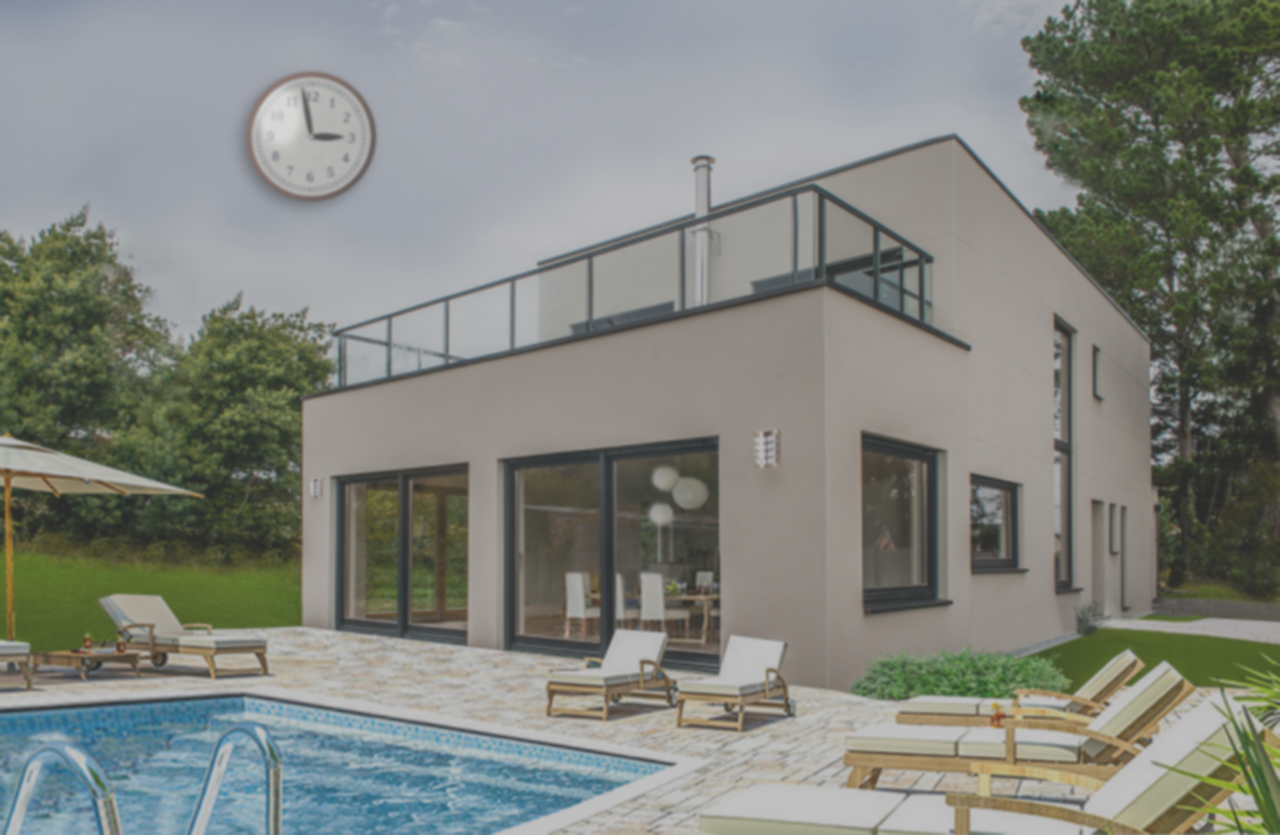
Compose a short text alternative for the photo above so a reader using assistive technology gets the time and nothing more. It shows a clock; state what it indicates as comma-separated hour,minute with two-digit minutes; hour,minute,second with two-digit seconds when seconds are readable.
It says 2,58
